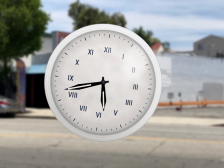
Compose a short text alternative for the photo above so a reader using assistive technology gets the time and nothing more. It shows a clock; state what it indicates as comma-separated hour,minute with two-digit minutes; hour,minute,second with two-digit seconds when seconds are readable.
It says 5,42
